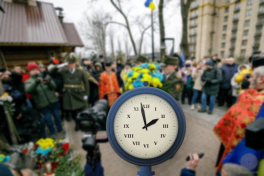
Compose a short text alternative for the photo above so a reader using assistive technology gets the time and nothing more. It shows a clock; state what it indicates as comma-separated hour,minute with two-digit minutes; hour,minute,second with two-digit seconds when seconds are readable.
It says 1,58
